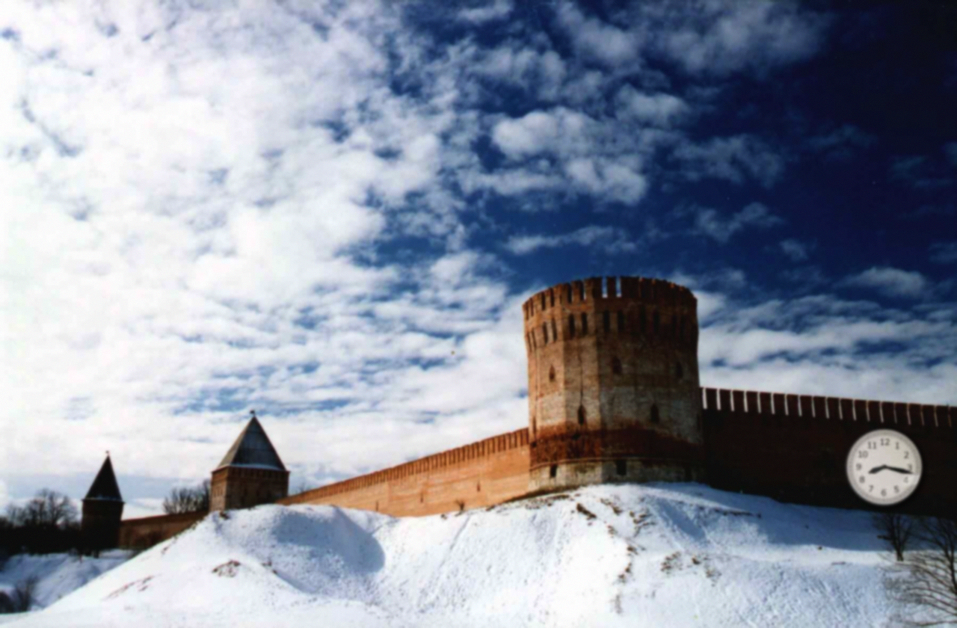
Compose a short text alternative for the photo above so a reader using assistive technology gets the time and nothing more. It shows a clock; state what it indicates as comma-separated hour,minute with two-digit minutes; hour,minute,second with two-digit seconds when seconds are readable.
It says 8,17
